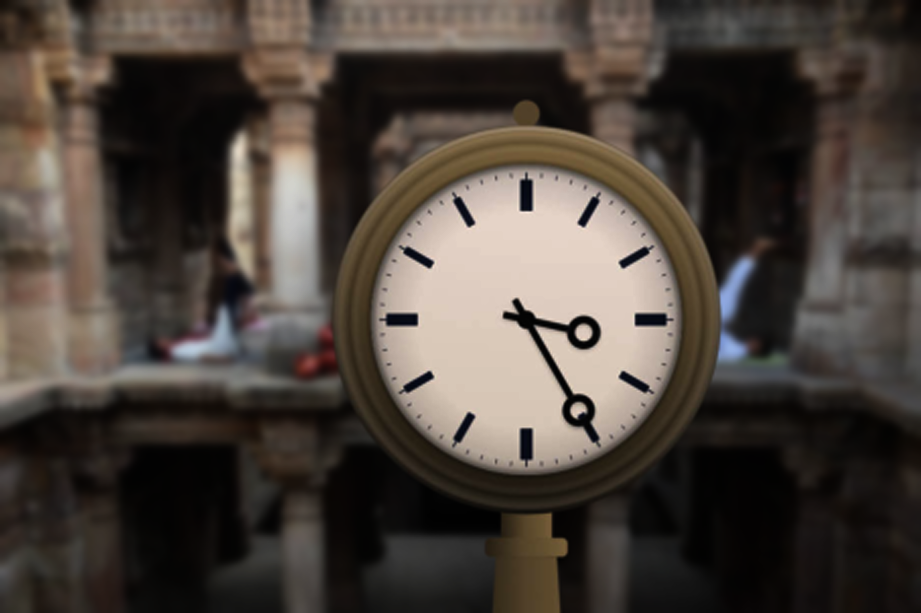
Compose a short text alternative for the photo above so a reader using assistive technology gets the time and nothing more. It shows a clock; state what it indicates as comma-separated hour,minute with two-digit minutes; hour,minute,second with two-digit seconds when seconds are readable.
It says 3,25
